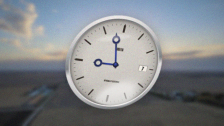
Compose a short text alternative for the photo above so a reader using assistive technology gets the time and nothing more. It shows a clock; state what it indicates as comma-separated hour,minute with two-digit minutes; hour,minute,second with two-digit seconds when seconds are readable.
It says 8,58
